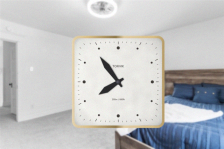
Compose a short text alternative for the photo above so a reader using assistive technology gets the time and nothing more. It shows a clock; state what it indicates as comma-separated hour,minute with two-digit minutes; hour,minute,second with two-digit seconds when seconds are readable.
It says 7,54
